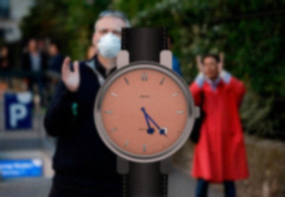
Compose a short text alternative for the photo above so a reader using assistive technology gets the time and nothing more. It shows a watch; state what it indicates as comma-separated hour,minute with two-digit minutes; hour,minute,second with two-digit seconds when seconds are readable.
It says 5,23
